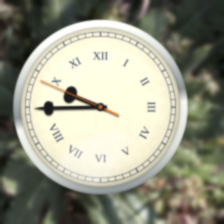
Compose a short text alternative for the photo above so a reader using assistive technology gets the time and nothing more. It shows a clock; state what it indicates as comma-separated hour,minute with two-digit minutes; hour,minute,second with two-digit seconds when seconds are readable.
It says 9,44,49
